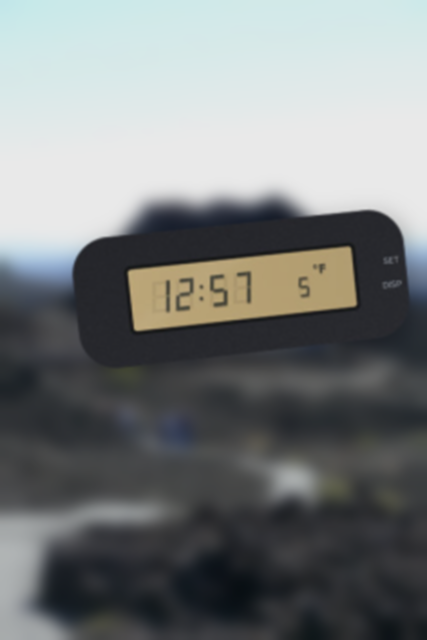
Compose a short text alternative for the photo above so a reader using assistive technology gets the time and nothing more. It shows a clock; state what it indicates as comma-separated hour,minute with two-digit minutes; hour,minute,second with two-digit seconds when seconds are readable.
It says 12,57
